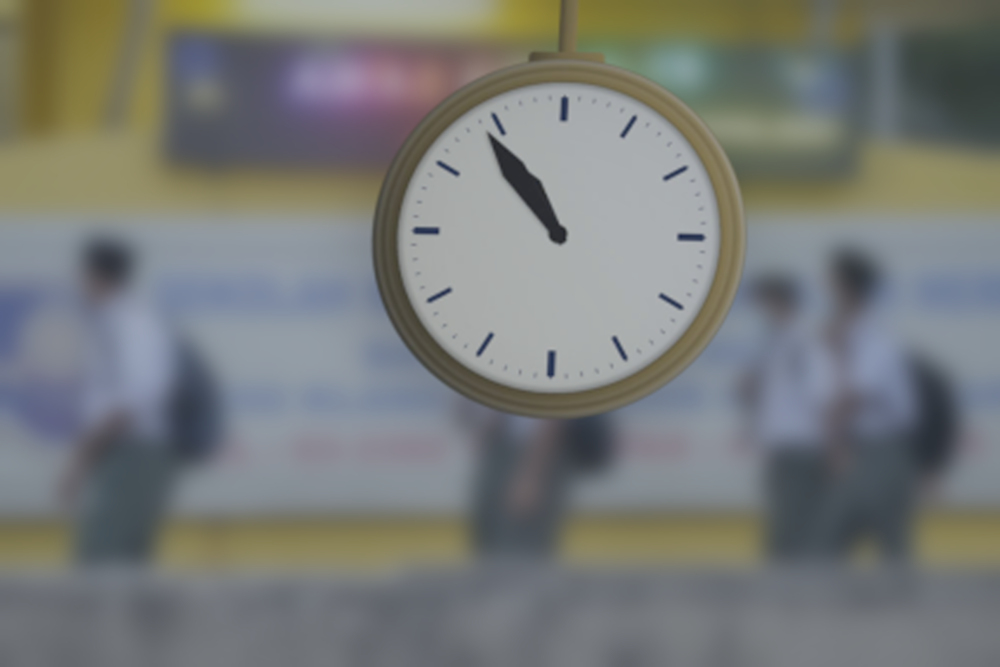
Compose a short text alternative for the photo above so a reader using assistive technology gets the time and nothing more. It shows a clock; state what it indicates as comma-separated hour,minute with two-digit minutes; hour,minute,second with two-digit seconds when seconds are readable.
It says 10,54
